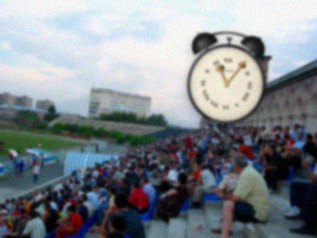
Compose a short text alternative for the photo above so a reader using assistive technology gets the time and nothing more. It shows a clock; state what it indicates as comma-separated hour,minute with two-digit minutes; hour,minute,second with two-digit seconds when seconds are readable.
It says 11,06
